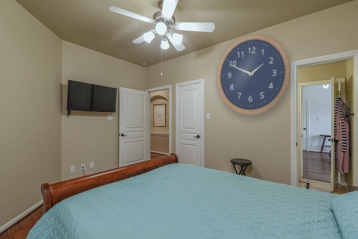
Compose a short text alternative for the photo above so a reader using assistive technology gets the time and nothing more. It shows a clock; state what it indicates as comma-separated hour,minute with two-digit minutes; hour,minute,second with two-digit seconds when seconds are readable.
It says 1,49
